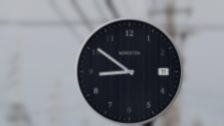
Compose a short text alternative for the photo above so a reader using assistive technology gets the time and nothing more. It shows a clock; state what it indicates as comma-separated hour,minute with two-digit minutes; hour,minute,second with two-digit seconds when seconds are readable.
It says 8,51
